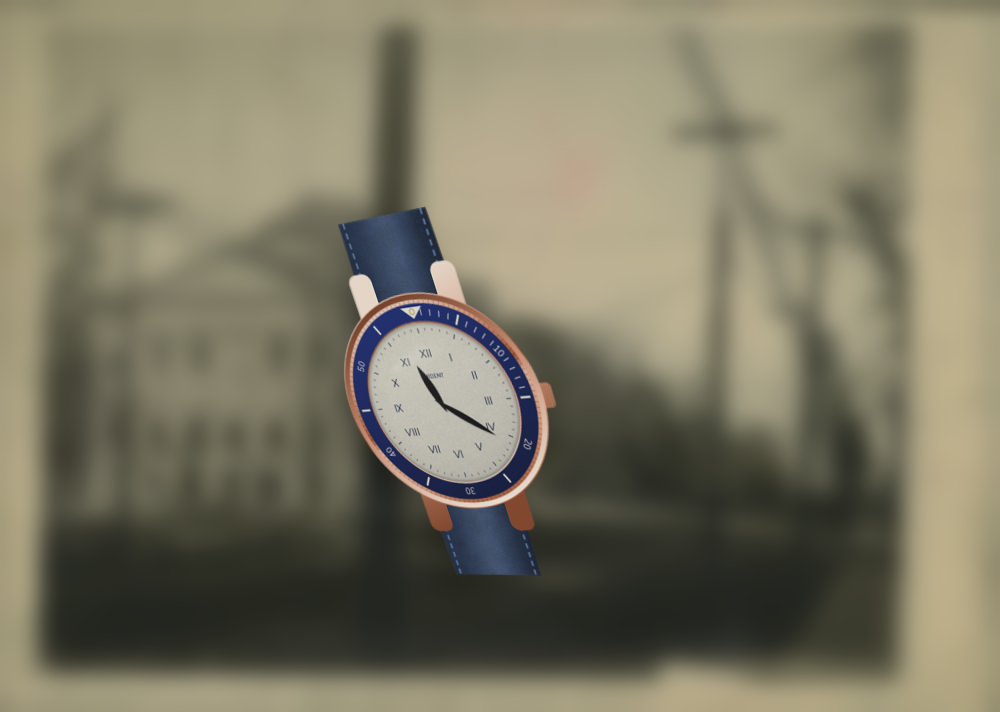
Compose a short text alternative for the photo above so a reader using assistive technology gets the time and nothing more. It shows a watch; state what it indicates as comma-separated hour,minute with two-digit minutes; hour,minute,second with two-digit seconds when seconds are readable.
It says 11,21
